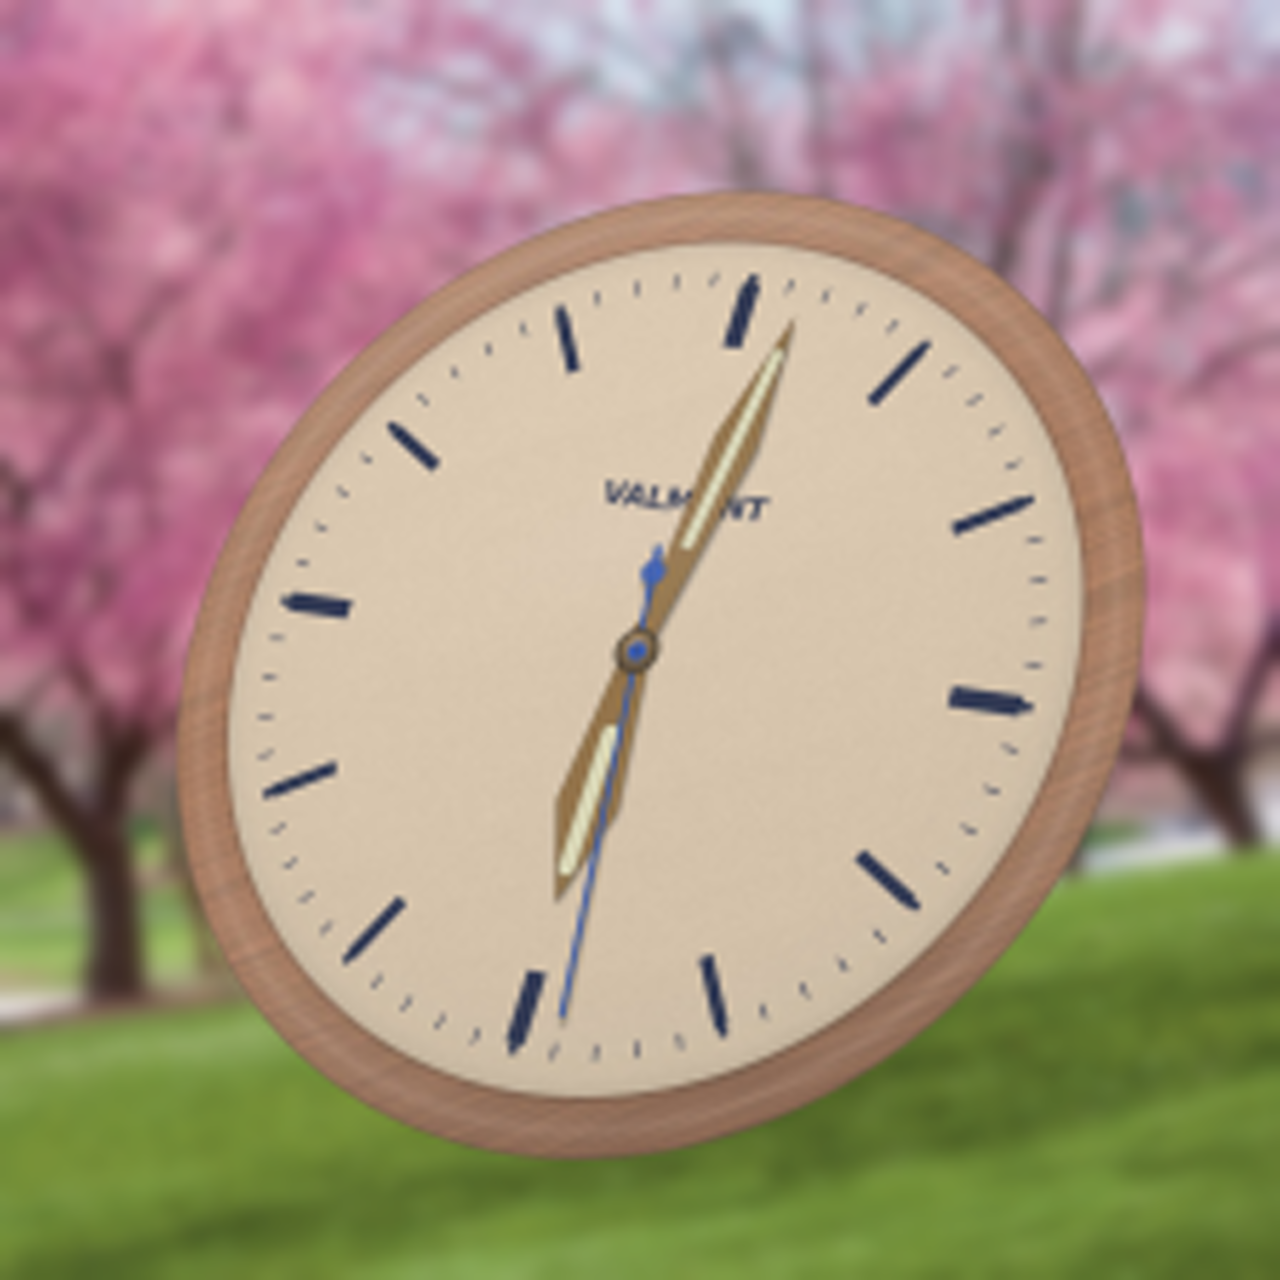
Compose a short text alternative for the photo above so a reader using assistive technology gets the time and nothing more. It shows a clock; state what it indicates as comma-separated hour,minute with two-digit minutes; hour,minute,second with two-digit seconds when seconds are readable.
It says 6,01,29
